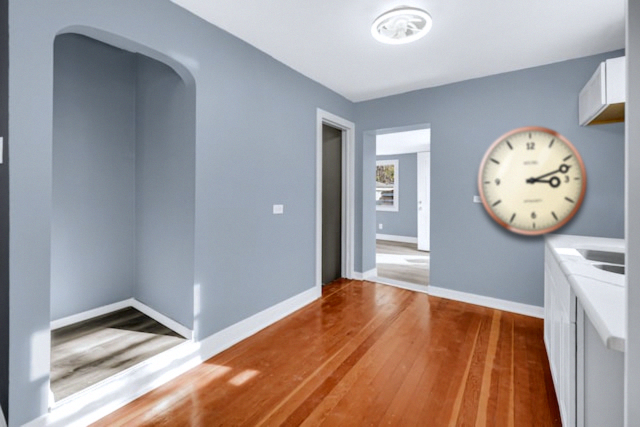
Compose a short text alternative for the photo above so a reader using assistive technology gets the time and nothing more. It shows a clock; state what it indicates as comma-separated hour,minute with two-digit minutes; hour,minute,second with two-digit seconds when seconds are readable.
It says 3,12
